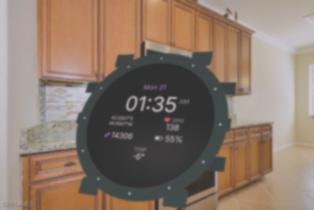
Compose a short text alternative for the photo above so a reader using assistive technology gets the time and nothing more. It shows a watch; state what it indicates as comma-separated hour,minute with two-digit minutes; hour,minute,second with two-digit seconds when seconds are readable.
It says 1,35
